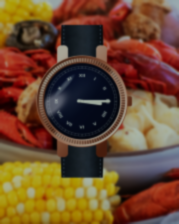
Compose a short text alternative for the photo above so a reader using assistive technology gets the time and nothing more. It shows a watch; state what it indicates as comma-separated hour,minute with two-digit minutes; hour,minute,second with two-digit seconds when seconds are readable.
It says 3,15
